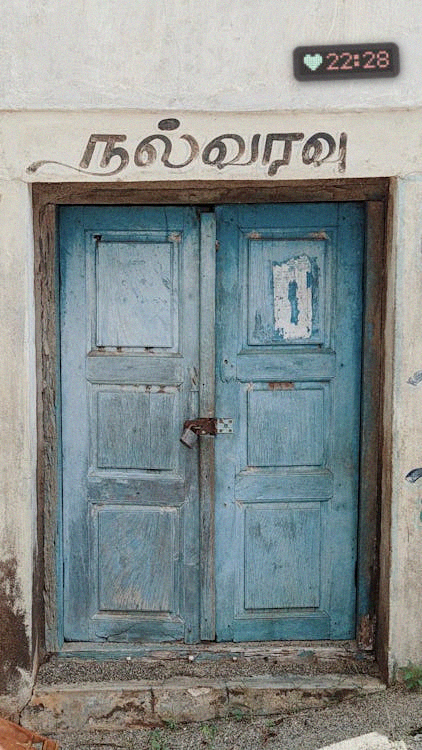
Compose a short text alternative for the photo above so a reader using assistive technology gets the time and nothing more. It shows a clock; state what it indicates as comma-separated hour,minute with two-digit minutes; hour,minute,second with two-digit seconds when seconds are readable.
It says 22,28
